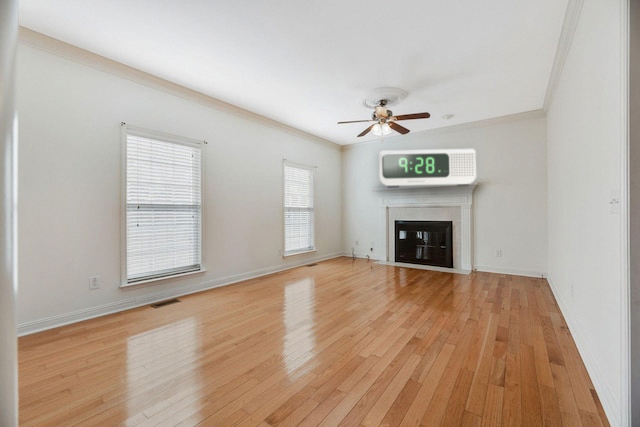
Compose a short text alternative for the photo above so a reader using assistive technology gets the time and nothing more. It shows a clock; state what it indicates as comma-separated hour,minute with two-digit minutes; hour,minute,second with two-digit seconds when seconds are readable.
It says 9,28
